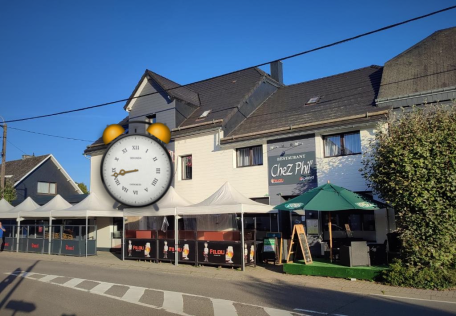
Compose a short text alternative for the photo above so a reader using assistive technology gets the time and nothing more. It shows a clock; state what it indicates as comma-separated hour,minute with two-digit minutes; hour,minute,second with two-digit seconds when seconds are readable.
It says 8,43
